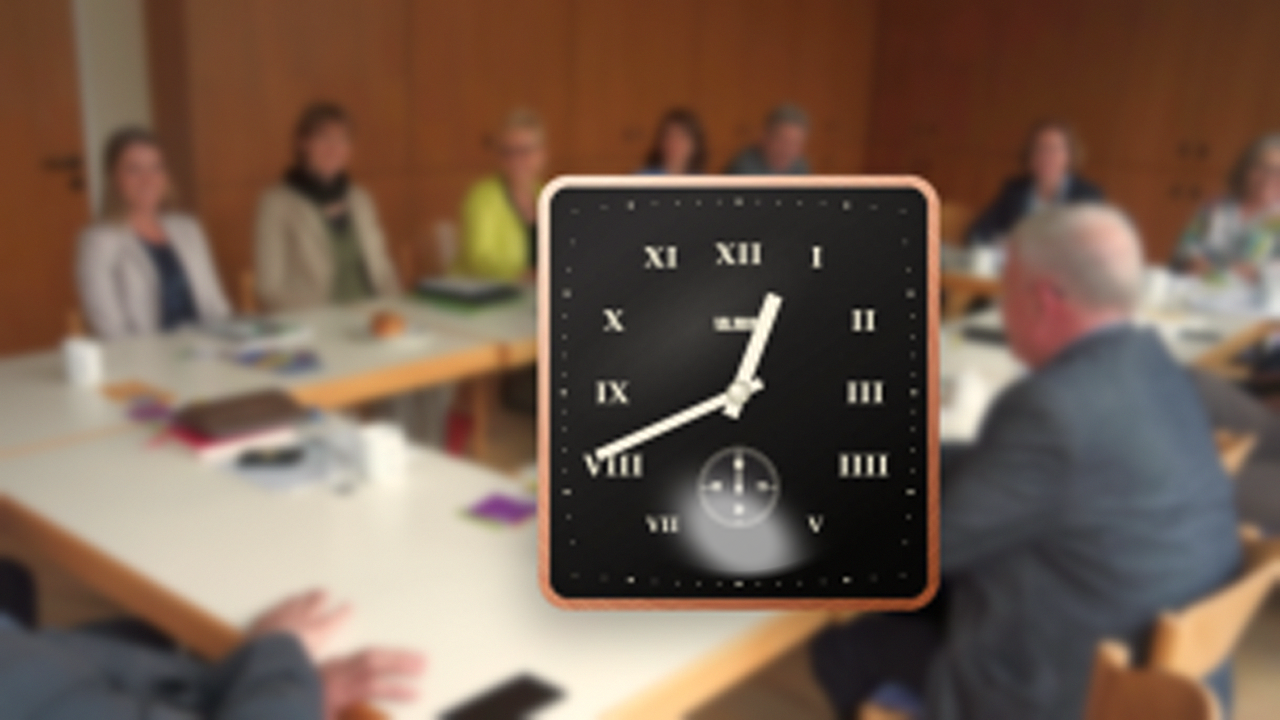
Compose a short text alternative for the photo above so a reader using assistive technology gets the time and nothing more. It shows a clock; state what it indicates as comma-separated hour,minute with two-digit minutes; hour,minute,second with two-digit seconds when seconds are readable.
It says 12,41
